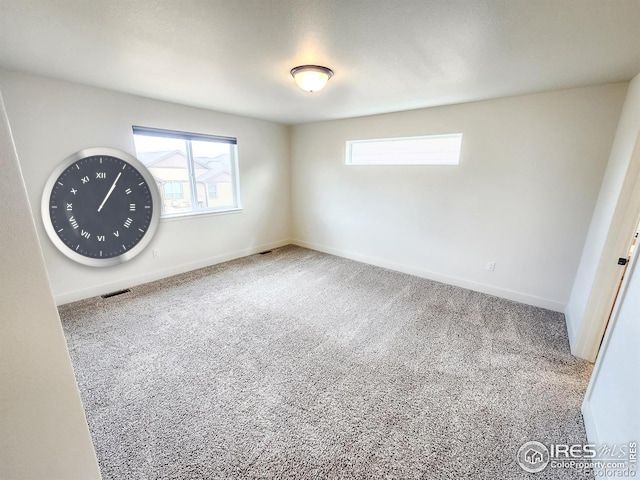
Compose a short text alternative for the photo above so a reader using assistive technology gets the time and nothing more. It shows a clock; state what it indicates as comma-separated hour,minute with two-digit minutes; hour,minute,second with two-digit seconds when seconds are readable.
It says 1,05
